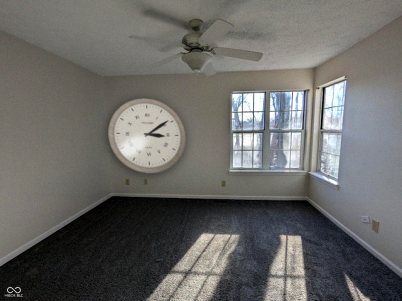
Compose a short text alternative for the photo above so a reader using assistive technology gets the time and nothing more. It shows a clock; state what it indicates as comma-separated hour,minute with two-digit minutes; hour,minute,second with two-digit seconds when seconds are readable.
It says 3,09
